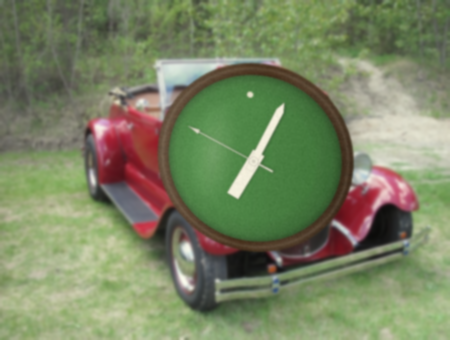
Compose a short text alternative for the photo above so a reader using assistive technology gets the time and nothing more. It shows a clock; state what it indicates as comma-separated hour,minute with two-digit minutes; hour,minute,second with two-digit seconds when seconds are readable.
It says 7,04,50
